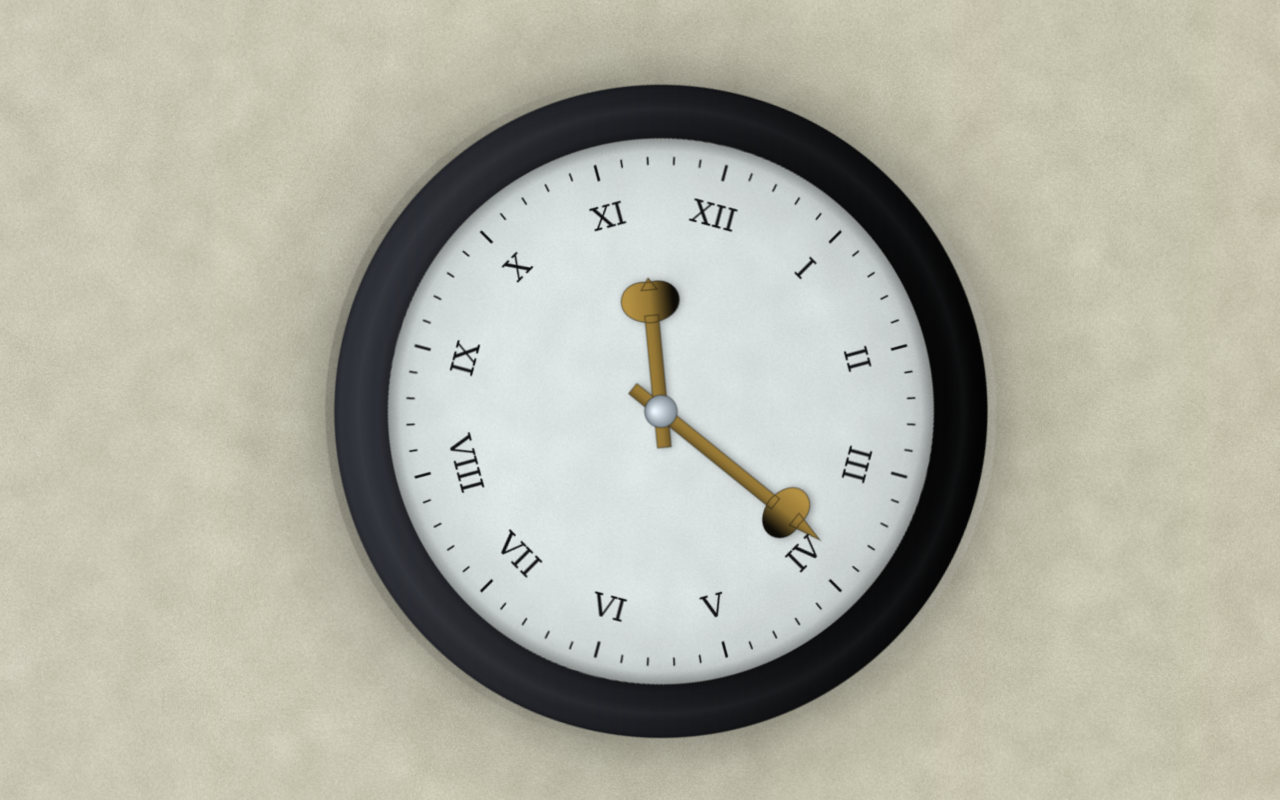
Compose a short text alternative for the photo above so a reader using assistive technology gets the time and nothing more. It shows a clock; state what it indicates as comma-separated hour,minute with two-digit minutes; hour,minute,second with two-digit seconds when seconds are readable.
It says 11,19
